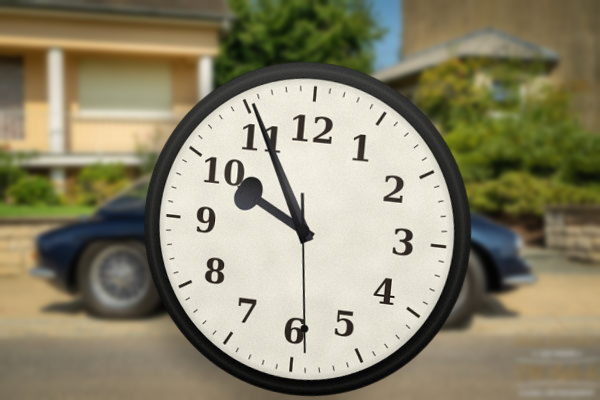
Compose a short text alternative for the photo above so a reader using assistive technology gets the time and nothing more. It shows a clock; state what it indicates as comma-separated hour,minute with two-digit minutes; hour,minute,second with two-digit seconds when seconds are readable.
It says 9,55,29
